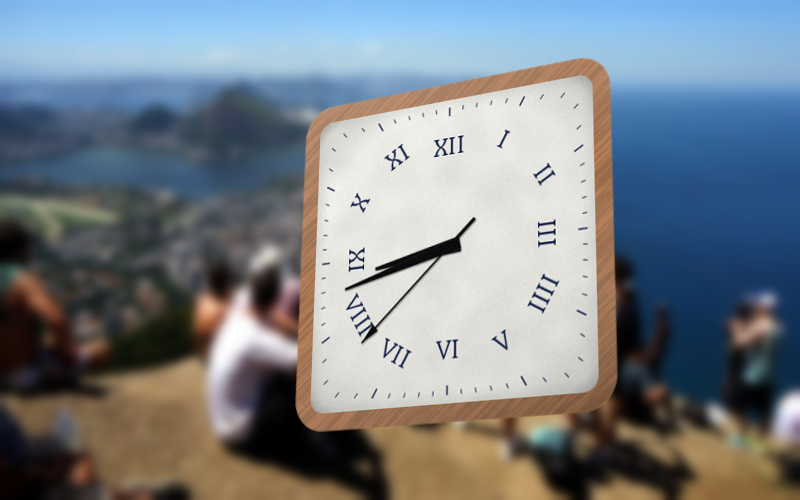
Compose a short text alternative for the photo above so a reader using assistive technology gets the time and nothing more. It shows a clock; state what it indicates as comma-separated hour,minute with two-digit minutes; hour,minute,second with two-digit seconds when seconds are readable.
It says 8,42,38
